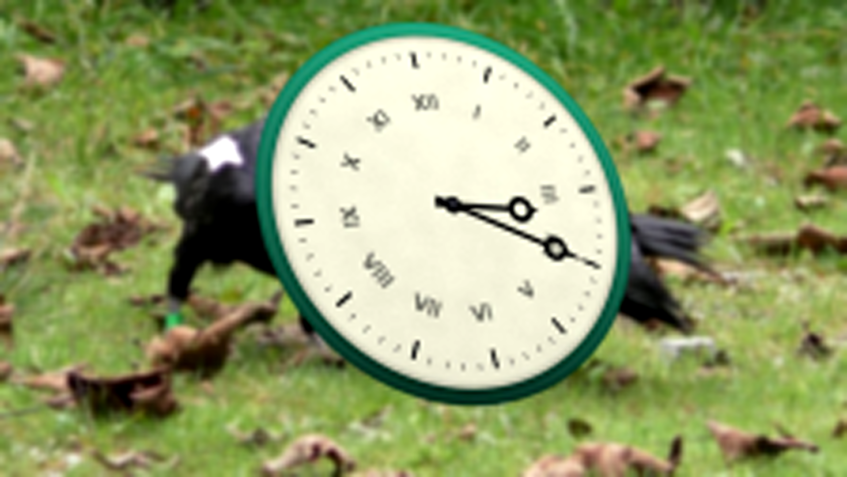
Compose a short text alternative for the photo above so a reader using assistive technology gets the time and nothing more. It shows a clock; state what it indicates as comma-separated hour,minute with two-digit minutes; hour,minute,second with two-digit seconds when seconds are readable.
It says 3,20
